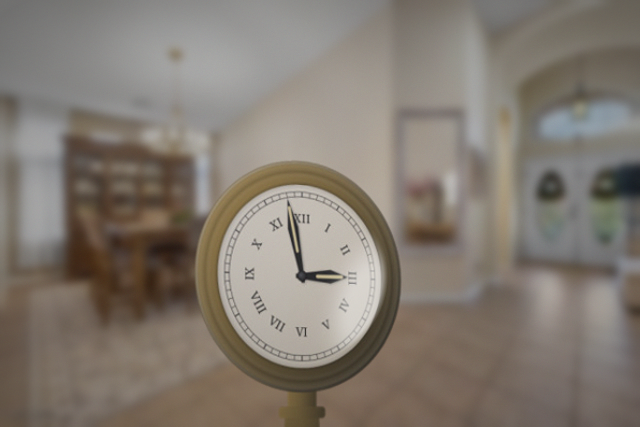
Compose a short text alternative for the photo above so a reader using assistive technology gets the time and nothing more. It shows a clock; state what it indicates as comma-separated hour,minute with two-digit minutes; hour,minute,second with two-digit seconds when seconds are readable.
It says 2,58
